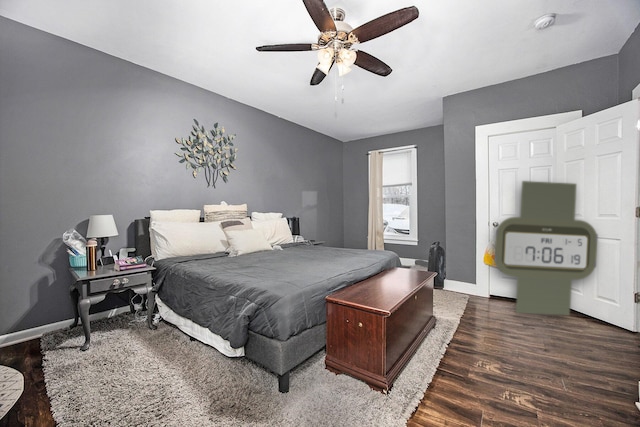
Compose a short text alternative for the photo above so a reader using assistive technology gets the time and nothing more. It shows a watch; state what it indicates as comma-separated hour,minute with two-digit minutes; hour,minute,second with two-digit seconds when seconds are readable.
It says 7,06
